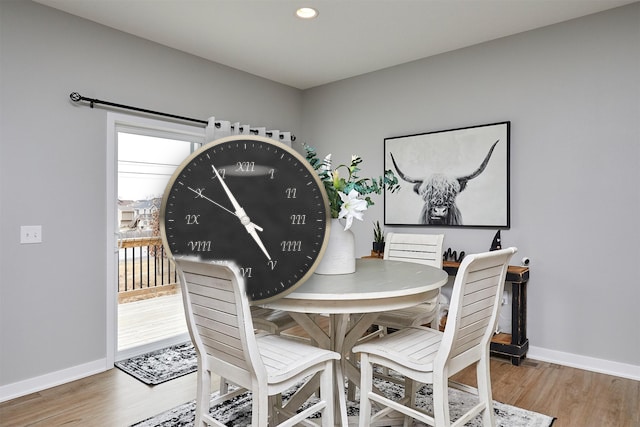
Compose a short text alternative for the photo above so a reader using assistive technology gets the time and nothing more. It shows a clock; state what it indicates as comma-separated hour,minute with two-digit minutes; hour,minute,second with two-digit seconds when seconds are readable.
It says 4,54,50
